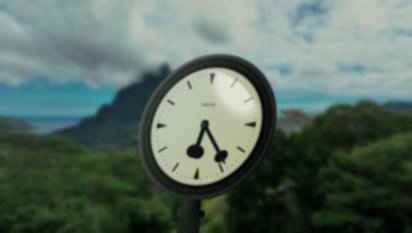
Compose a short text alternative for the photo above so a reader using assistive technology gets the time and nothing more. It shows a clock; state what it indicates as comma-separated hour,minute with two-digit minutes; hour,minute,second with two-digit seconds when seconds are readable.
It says 6,24
